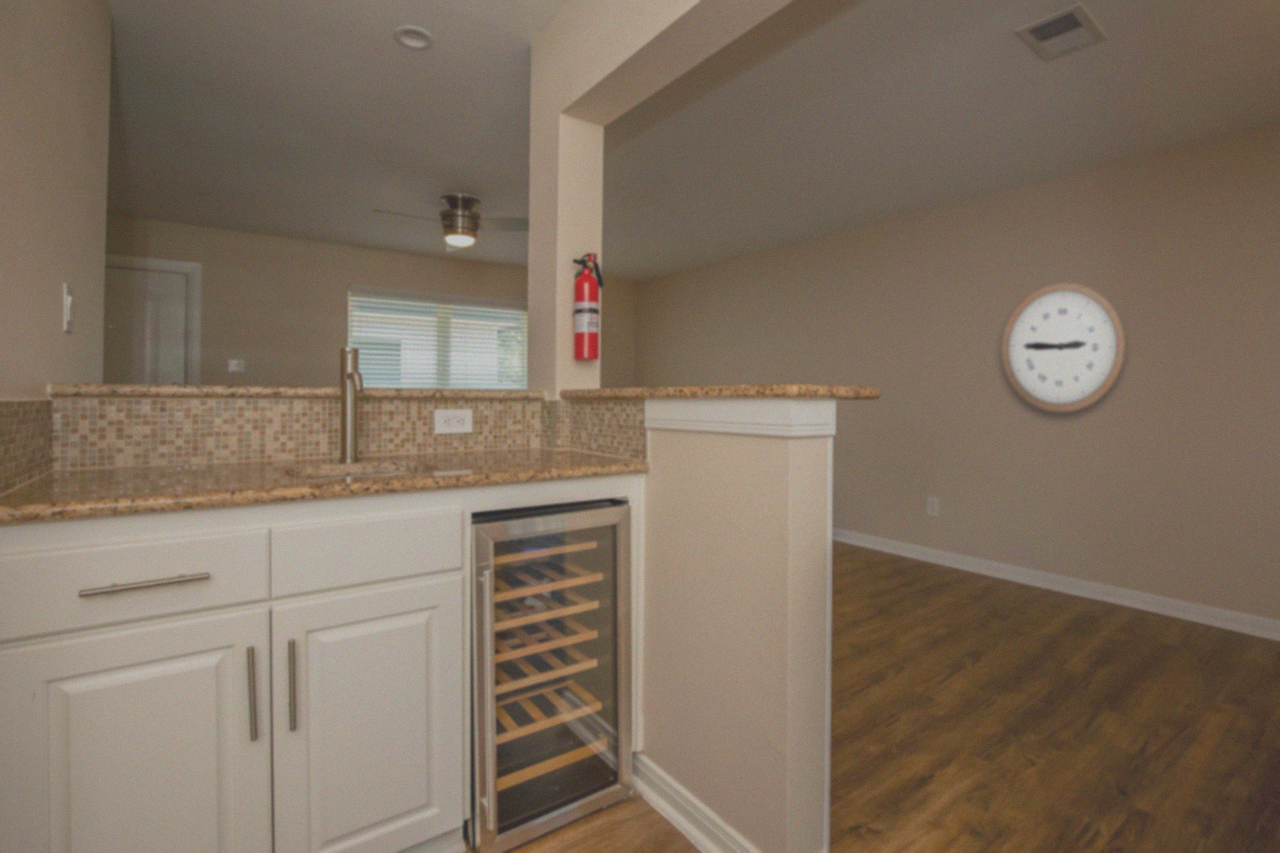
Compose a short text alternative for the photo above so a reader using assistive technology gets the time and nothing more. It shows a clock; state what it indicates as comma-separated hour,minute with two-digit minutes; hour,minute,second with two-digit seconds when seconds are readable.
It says 2,45
